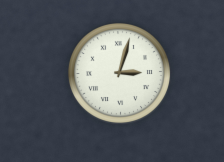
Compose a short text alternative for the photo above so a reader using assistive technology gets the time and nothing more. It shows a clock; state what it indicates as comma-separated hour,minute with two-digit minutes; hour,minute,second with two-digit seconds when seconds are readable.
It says 3,03
